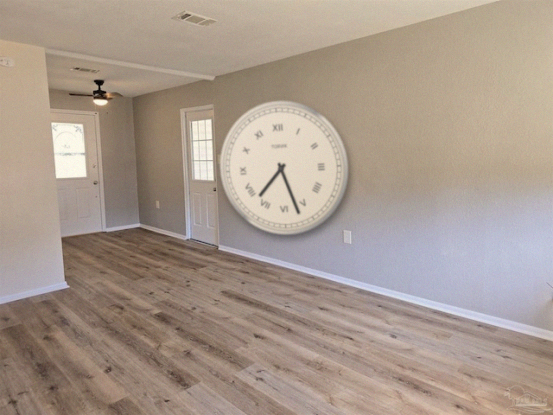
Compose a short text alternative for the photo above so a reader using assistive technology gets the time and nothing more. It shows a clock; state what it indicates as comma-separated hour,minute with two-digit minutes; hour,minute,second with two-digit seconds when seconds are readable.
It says 7,27
